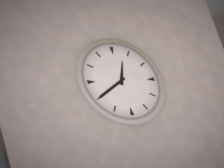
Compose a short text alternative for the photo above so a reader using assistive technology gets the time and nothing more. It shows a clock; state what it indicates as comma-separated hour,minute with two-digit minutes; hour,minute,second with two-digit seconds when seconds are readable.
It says 12,40
